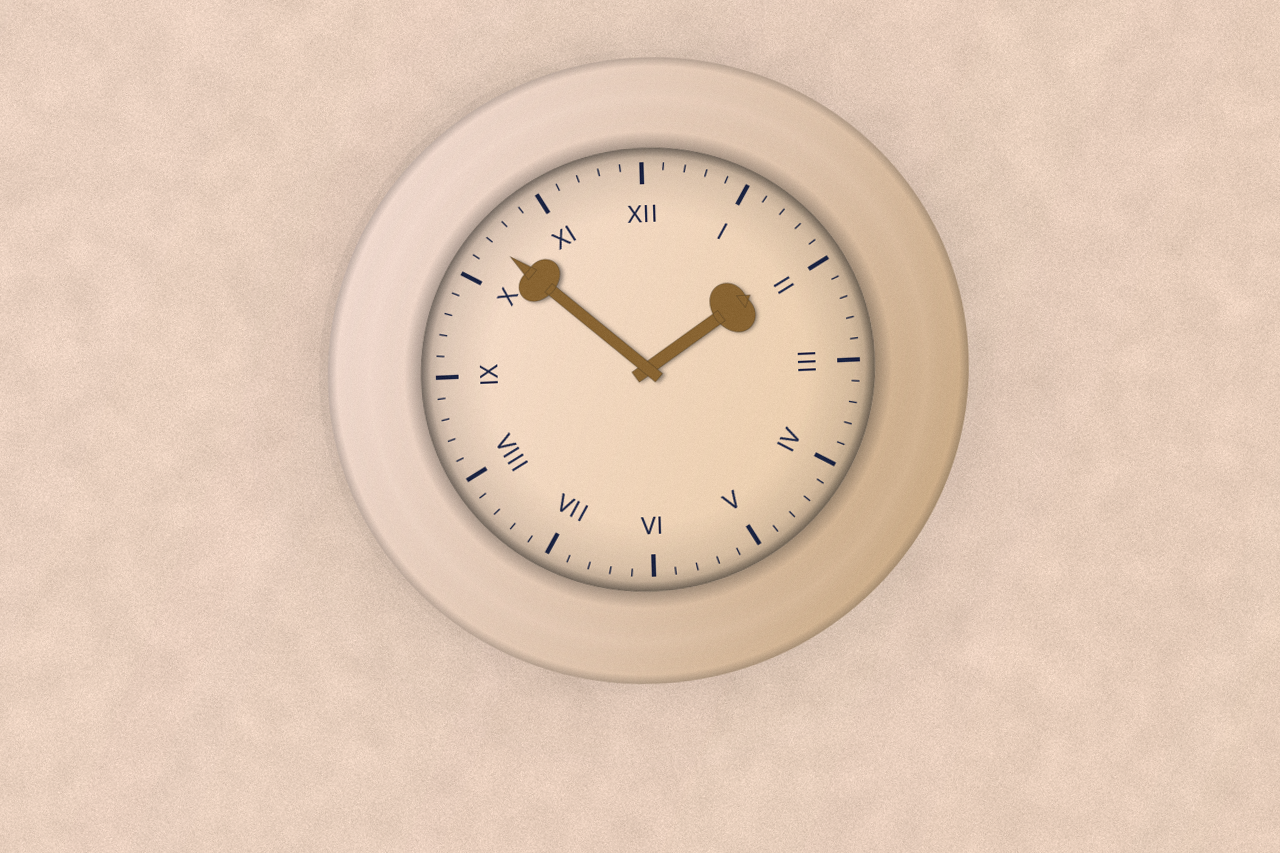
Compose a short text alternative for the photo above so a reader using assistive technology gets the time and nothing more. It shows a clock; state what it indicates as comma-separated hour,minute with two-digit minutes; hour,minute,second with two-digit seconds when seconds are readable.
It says 1,52
